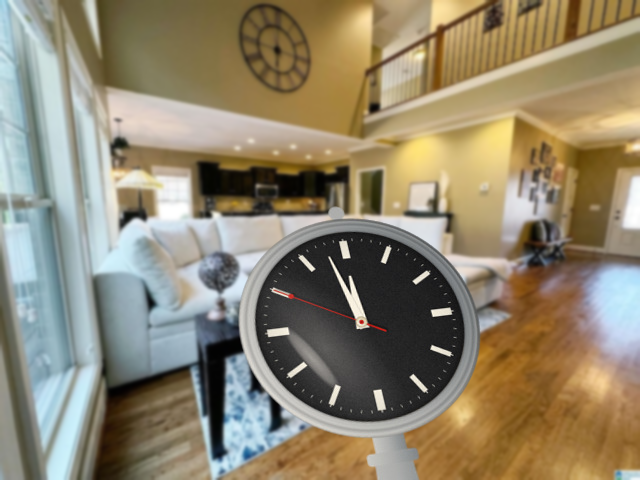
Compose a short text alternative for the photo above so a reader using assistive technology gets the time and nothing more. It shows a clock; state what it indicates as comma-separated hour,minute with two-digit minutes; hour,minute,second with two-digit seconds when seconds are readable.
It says 11,57,50
